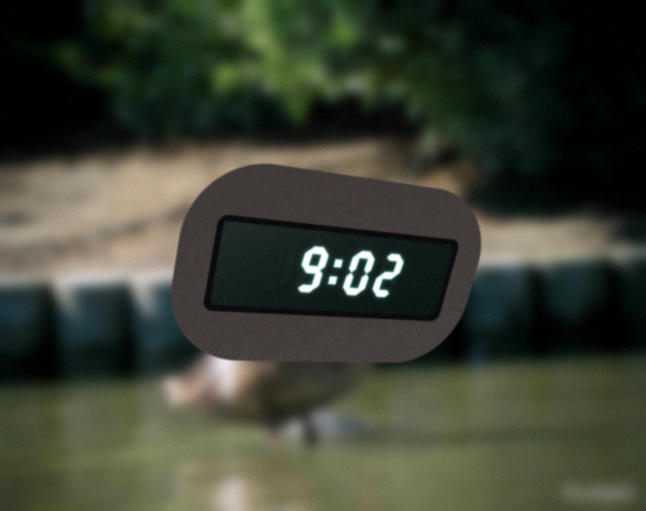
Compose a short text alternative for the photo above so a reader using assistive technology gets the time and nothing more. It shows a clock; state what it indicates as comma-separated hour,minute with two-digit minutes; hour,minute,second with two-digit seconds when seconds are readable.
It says 9,02
